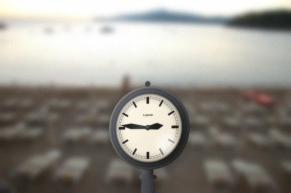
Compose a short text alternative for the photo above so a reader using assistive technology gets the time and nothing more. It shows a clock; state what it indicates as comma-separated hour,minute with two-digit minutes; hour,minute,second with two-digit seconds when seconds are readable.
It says 2,46
